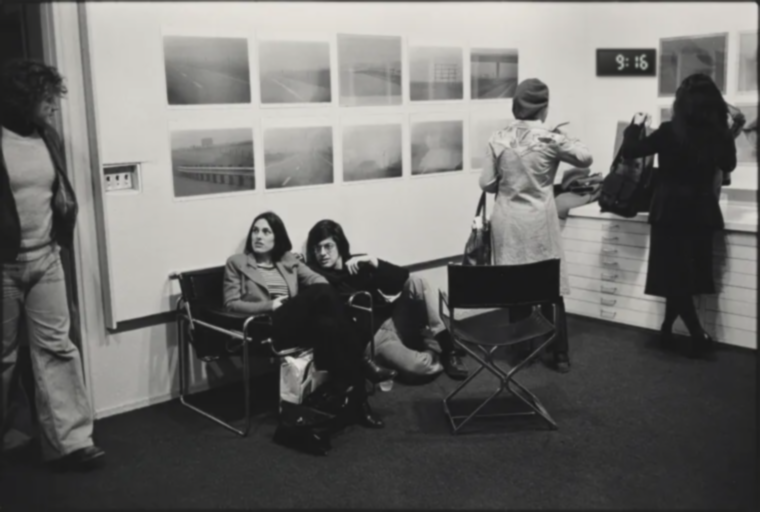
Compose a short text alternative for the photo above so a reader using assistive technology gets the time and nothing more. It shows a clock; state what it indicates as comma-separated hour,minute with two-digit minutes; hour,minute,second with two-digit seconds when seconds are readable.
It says 9,16
